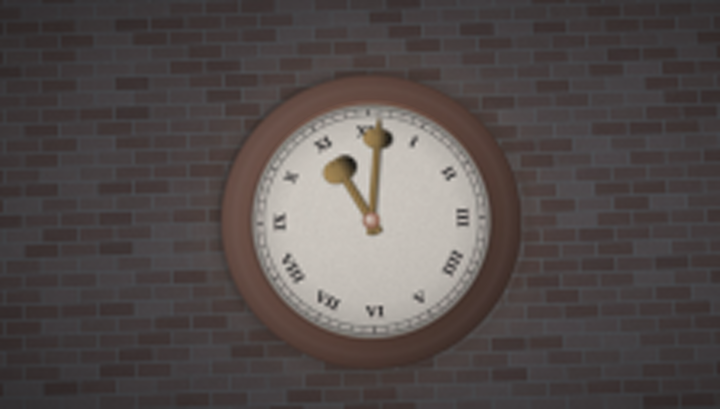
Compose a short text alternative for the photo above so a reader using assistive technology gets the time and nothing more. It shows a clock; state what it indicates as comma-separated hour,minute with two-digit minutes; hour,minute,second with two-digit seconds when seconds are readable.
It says 11,01
